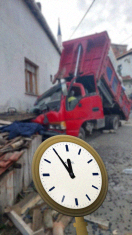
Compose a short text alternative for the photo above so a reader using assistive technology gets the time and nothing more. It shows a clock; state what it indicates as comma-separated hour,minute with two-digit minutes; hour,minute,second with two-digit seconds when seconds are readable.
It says 11,55
